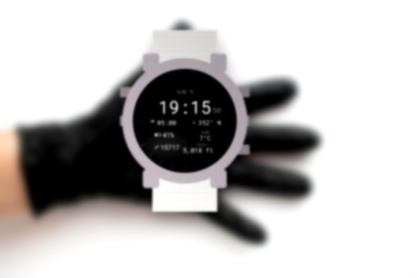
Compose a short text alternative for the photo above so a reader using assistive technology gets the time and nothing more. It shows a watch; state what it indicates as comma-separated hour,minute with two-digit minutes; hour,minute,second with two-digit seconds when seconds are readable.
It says 19,15
